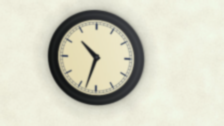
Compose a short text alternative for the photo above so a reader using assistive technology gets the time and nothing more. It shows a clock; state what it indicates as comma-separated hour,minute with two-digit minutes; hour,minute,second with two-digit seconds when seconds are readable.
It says 10,33
